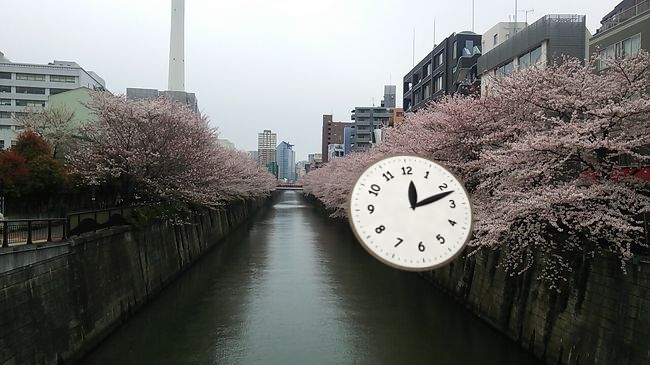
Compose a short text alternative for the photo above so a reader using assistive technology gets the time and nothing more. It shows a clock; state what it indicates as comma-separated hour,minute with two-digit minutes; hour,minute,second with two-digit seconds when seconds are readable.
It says 12,12
